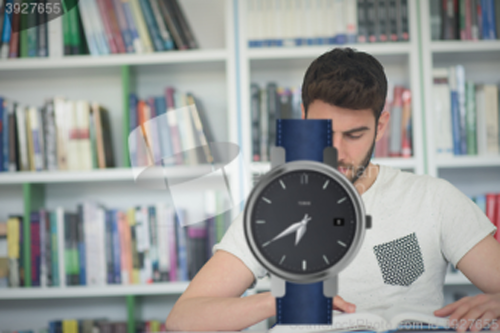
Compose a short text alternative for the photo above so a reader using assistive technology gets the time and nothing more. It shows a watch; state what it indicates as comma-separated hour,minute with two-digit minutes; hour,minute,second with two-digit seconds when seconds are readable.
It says 6,40
